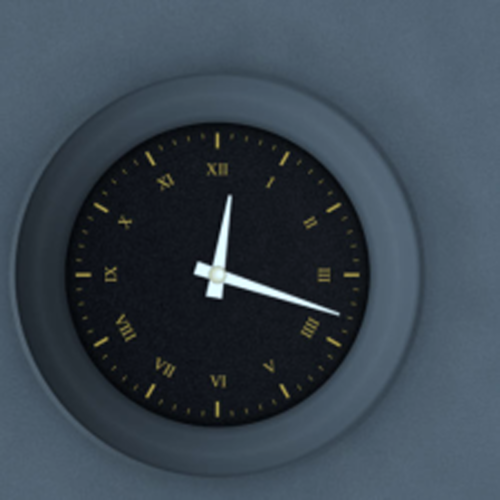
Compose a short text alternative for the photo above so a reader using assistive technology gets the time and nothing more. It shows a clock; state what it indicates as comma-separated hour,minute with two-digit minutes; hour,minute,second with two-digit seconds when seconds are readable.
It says 12,18
